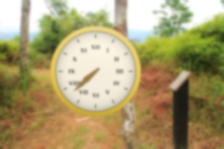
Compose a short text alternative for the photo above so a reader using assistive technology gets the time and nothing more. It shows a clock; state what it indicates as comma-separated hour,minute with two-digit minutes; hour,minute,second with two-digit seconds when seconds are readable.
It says 7,38
